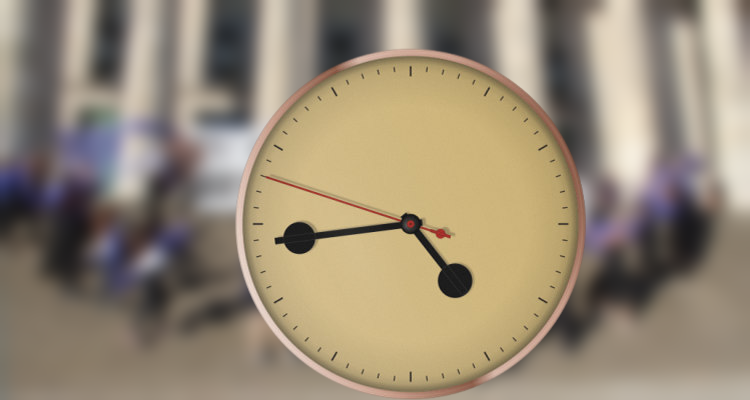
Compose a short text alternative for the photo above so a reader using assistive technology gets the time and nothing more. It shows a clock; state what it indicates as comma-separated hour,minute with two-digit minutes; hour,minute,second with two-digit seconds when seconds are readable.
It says 4,43,48
